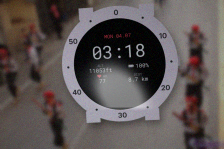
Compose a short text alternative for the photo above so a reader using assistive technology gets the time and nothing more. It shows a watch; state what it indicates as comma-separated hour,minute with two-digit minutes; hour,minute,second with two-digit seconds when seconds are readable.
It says 3,18
